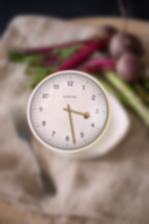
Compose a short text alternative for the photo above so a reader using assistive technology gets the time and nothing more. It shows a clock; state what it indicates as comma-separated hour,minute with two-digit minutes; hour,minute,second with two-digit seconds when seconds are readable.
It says 3,28
